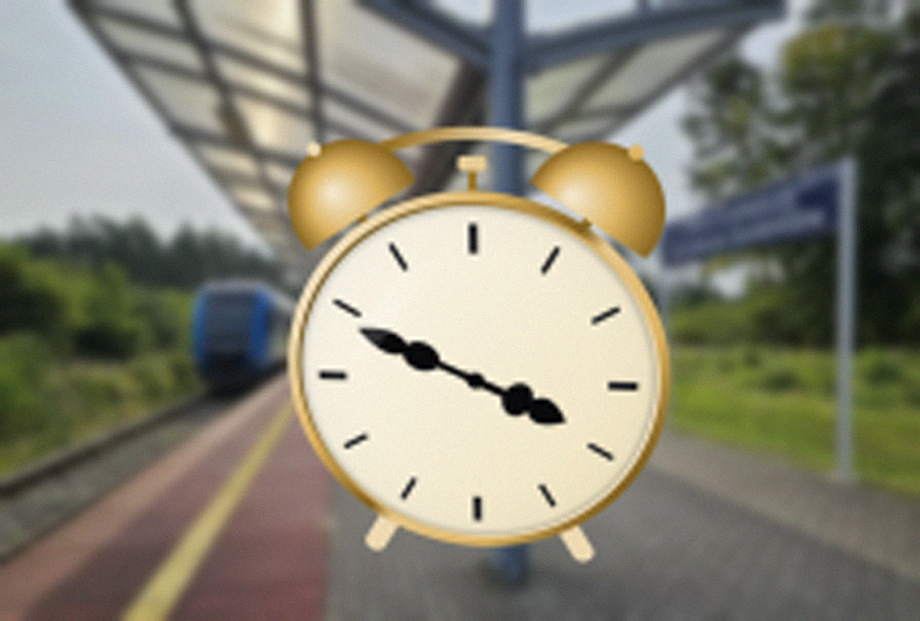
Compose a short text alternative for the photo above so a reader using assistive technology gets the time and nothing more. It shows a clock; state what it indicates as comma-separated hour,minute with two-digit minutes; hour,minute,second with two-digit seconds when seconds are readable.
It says 3,49
